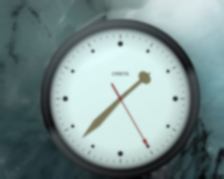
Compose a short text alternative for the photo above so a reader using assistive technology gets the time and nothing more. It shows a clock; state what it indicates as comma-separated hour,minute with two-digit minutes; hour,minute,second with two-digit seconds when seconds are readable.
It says 1,37,25
